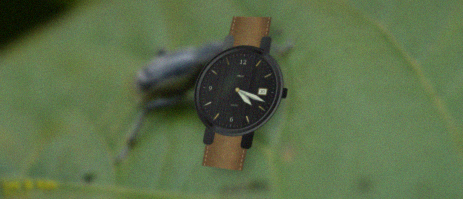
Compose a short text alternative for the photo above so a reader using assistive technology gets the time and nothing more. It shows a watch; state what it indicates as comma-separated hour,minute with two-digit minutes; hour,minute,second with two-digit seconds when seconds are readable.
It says 4,18
